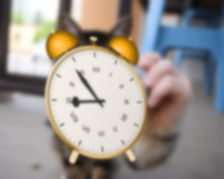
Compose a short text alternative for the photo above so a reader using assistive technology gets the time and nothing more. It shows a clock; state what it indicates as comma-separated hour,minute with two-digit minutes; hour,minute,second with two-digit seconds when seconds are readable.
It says 8,54
